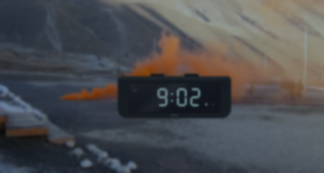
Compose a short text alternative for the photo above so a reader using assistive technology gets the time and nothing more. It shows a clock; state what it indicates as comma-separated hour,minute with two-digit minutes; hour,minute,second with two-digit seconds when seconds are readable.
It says 9,02
